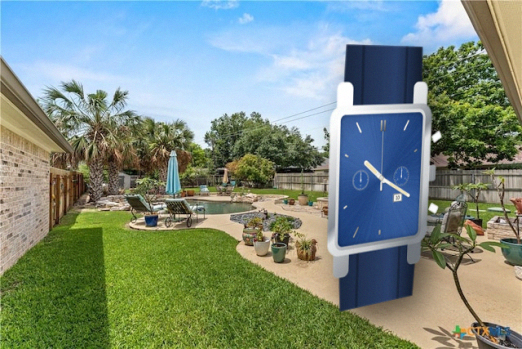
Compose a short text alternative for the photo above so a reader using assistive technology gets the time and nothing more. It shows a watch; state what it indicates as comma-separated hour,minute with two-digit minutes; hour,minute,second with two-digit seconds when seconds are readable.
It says 10,20
